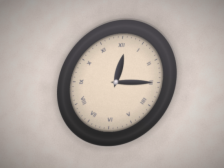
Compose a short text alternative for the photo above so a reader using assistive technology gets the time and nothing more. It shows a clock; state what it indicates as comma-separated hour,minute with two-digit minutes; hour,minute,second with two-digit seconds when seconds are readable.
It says 12,15
